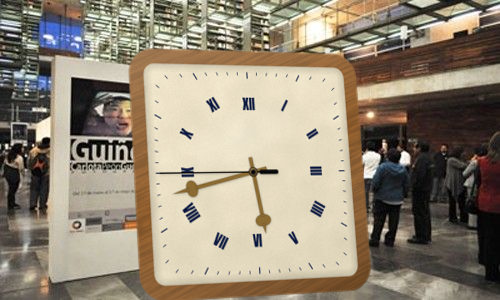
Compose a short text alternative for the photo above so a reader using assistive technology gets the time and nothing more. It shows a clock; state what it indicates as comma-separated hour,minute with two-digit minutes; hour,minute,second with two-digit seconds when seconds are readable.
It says 5,42,45
